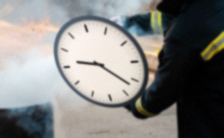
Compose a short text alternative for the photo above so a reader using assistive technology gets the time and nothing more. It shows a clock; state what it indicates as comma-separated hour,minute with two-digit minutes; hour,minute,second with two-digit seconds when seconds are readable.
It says 9,22
